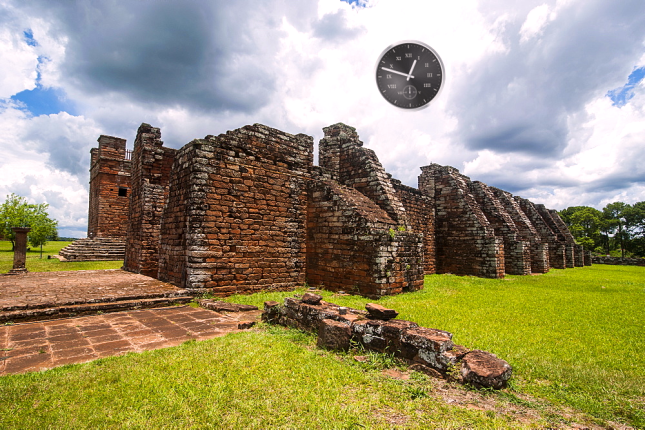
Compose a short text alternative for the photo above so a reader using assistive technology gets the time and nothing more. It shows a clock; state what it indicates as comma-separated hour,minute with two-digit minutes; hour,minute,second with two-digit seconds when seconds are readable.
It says 12,48
